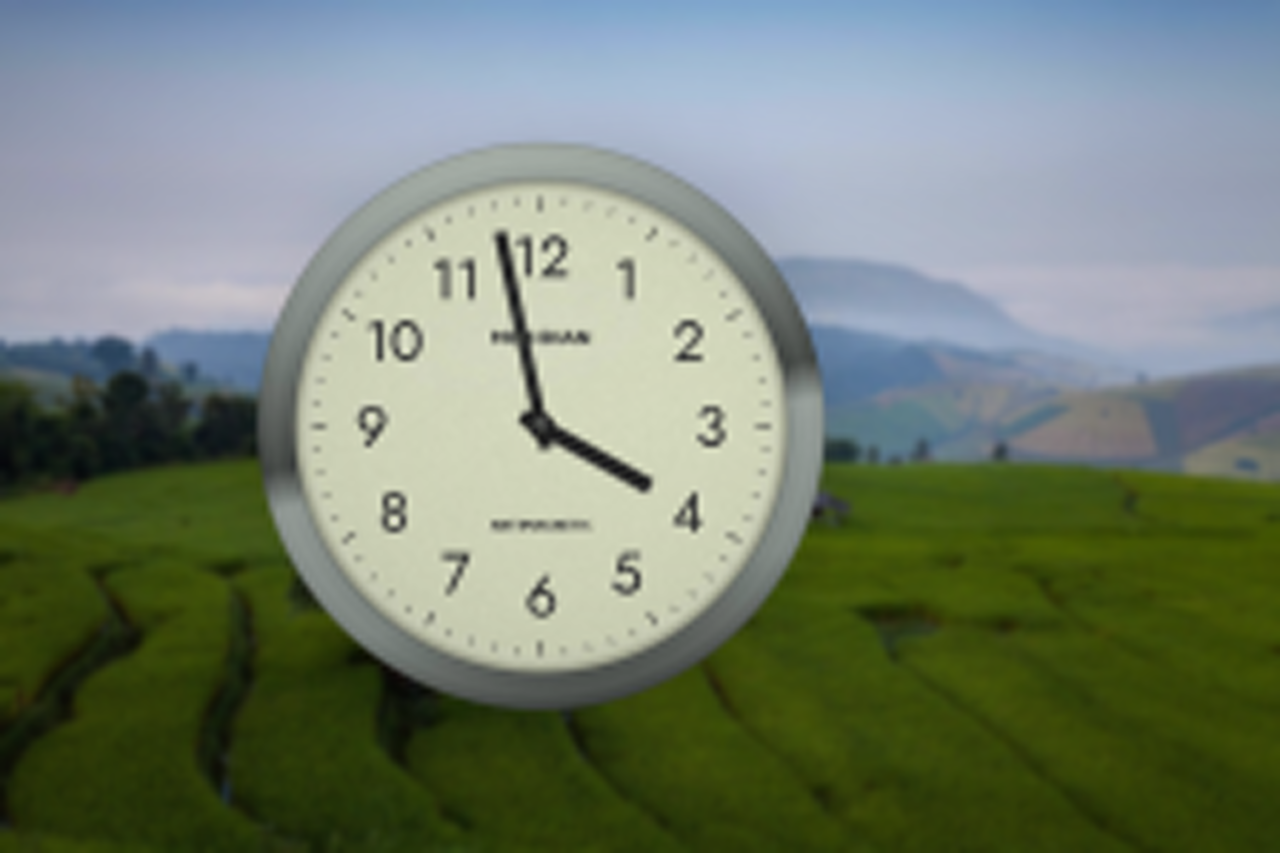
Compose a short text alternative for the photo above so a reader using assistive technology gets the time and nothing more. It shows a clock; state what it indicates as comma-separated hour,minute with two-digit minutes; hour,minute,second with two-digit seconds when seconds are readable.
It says 3,58
